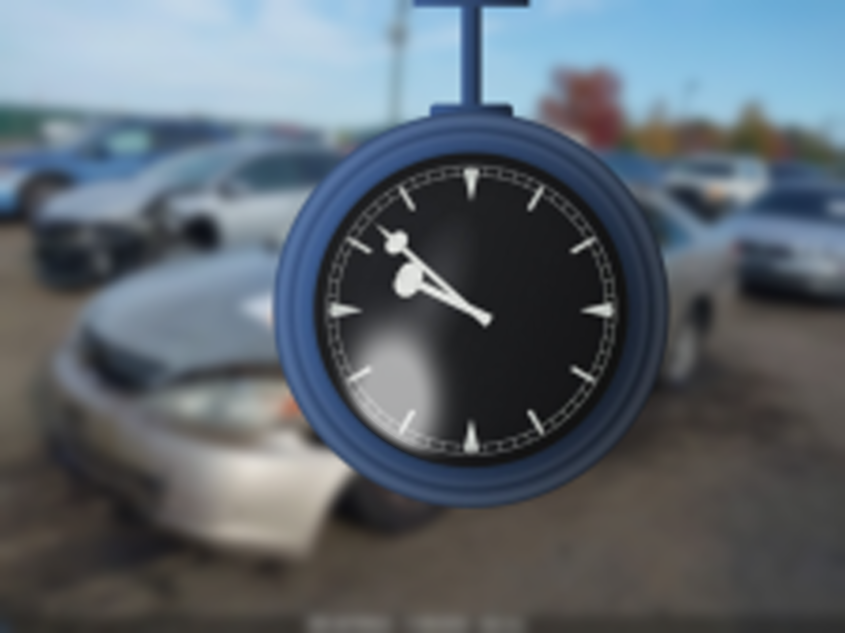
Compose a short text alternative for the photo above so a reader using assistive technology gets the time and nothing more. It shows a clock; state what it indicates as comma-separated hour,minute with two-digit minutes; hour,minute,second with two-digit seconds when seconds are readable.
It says 9,52
